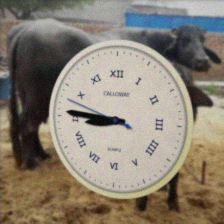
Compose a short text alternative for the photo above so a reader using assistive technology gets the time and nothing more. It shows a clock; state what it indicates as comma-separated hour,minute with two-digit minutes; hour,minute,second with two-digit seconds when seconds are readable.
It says 8,45,48
